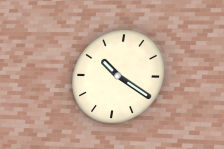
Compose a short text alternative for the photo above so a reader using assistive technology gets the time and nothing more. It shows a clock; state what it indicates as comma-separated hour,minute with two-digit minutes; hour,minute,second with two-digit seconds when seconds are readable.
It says 10,20
